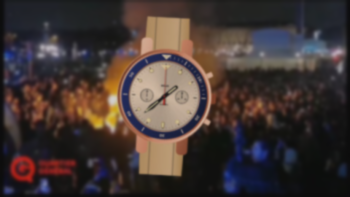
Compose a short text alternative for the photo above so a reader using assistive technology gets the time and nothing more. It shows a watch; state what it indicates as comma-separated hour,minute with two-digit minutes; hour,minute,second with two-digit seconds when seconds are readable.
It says 1,38
